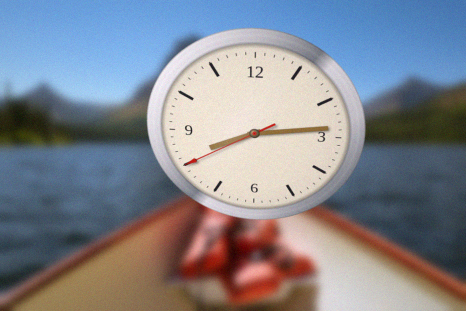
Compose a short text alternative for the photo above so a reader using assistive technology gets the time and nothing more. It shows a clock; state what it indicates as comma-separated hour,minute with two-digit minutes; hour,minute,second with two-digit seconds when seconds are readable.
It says 8,13,40
